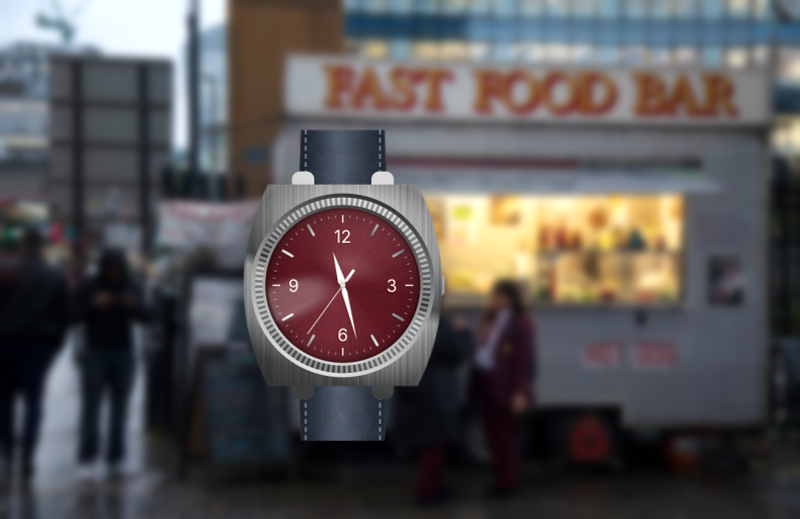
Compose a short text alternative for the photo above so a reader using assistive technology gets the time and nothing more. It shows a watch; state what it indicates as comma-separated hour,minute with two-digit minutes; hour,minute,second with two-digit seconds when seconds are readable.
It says 11,27,36
